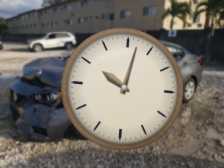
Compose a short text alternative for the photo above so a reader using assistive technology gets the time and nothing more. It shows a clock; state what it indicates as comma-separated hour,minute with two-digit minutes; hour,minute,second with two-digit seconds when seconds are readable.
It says 10,02
